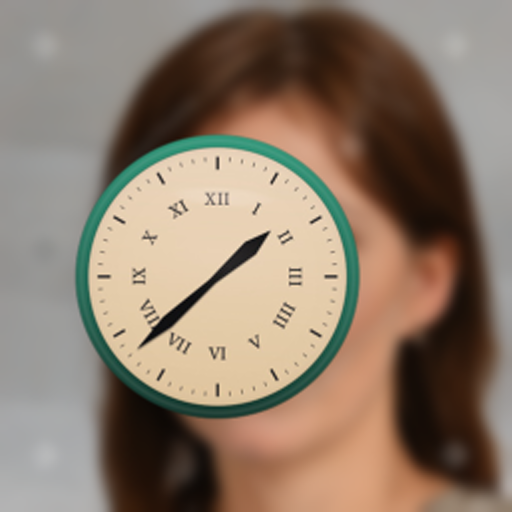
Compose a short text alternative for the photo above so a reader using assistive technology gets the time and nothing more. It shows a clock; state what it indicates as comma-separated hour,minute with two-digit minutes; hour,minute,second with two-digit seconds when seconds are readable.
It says 1,38
